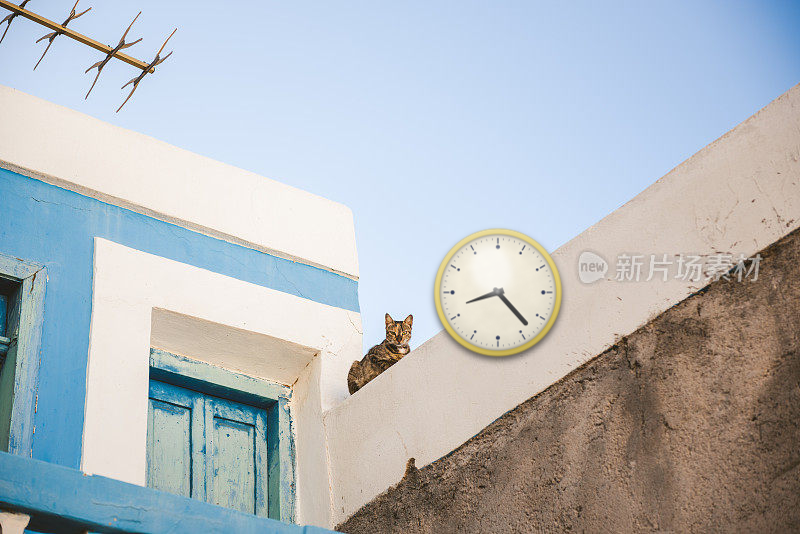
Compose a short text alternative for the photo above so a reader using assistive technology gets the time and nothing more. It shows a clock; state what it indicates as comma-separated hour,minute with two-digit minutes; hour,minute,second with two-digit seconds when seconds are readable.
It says 8,23
